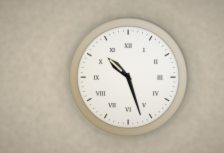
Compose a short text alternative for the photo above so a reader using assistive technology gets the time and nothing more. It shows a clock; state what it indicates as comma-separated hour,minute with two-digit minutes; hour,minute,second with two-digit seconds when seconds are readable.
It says 10,27
